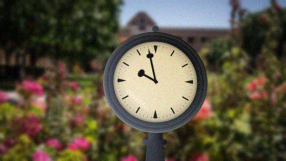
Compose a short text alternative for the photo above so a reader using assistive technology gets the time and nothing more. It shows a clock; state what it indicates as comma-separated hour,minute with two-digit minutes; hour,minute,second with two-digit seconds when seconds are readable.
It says 9,58
